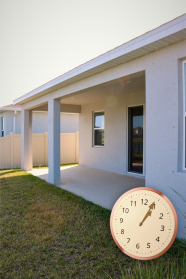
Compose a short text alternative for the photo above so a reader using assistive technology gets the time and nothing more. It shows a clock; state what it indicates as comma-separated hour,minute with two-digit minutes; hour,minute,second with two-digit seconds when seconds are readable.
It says 1,04
